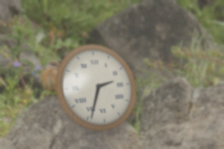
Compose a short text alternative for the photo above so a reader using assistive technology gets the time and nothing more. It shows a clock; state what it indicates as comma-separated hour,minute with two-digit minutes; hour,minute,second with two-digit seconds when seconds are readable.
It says 2,34
